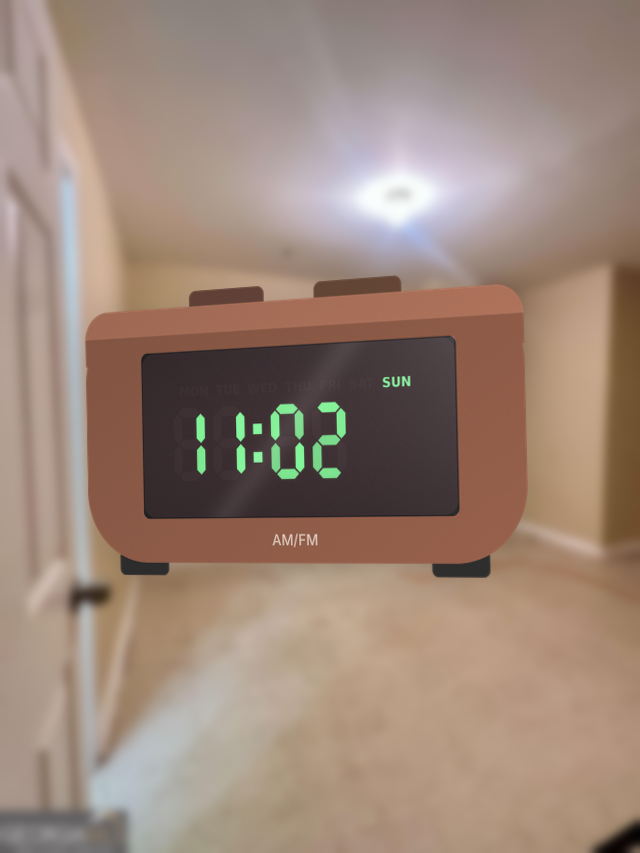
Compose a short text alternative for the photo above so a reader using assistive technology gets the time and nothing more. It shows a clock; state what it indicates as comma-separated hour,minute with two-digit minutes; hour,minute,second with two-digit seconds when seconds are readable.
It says 11,02
